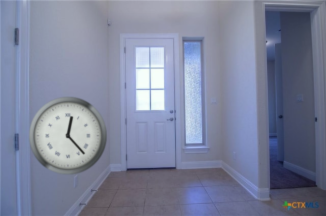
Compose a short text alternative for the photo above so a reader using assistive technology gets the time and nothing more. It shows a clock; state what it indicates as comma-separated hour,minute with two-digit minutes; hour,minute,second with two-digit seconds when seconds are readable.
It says 12,23
